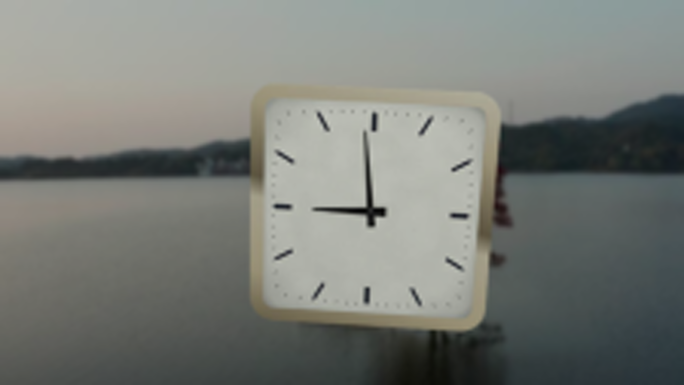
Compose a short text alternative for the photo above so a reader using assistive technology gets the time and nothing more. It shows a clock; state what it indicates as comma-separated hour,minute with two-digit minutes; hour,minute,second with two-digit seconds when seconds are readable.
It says 8,59
